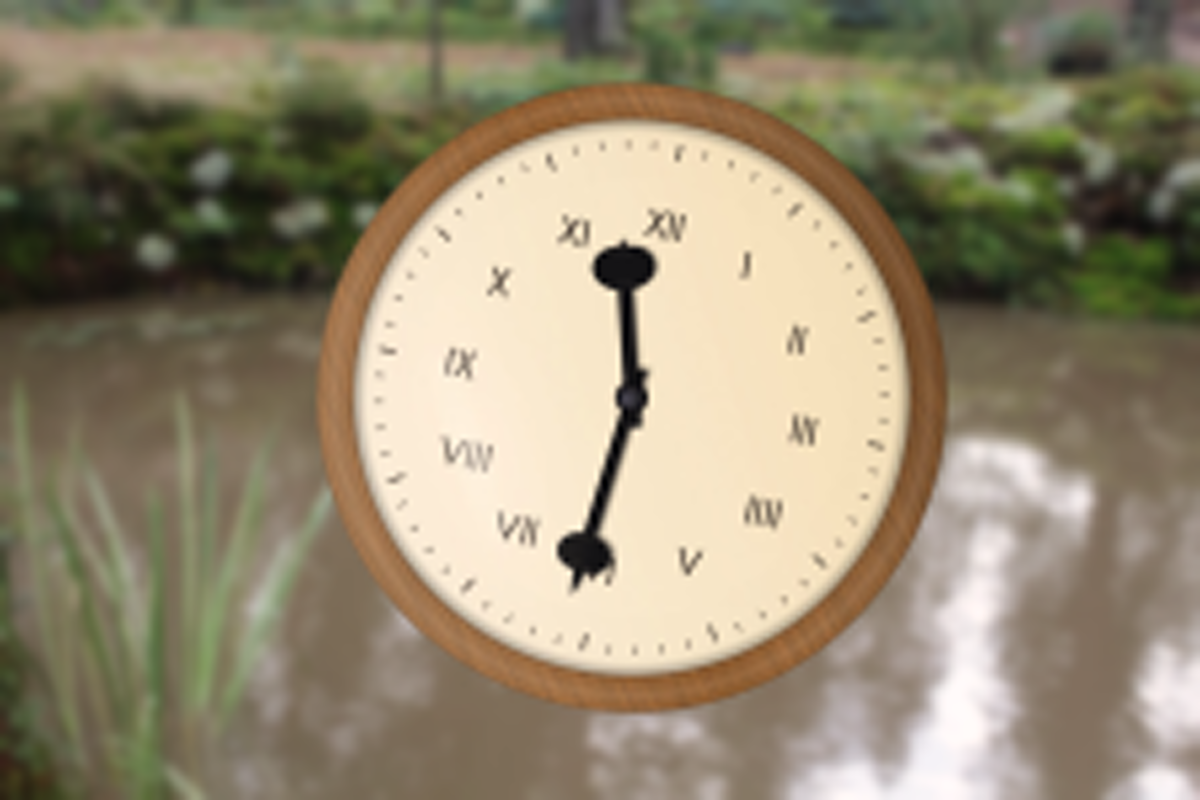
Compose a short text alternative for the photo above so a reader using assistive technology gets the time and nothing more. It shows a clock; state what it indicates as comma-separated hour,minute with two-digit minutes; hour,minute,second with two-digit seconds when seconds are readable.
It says 11,31
